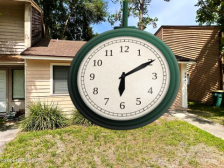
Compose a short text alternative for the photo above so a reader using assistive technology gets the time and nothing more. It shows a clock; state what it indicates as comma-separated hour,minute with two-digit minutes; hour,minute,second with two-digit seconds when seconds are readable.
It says 6,10
